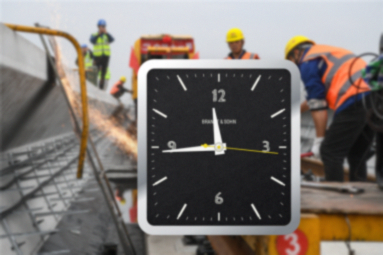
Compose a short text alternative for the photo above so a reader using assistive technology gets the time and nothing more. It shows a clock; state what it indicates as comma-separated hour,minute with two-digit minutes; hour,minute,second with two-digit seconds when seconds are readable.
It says 11,44,16
